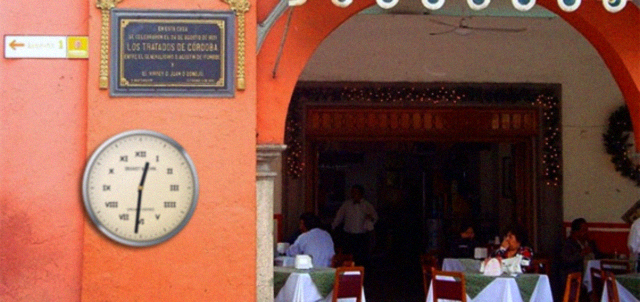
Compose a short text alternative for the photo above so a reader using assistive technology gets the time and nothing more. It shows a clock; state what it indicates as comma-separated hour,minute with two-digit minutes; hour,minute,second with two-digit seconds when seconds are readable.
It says 12,31
